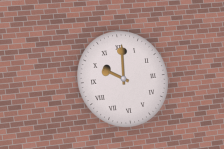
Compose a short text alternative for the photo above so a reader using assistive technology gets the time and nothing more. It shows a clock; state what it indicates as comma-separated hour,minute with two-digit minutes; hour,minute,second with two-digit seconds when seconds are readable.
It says 10,01
